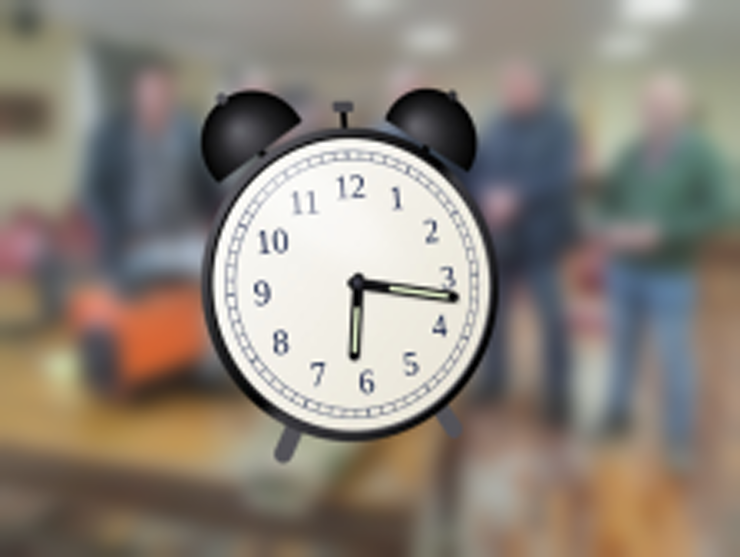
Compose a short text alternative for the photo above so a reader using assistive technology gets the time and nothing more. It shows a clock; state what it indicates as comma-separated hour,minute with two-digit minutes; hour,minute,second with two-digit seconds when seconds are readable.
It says 6,17
